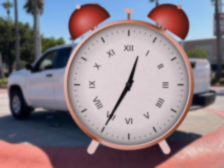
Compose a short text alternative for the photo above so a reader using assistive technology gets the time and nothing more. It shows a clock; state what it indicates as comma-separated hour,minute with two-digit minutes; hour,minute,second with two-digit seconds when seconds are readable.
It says 12,35
